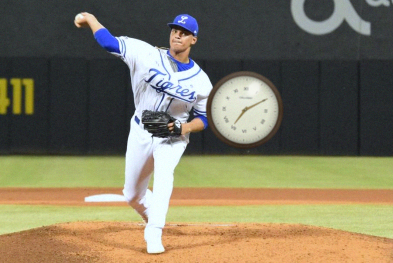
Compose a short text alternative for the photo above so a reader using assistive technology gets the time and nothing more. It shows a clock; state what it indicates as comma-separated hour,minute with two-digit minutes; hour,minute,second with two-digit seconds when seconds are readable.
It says 7,10
